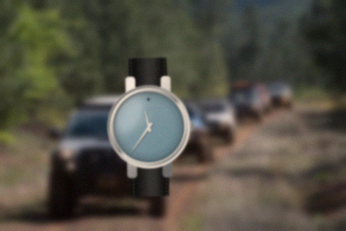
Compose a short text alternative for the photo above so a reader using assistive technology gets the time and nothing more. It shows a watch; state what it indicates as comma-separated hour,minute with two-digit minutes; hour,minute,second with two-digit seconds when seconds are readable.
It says 11,36
